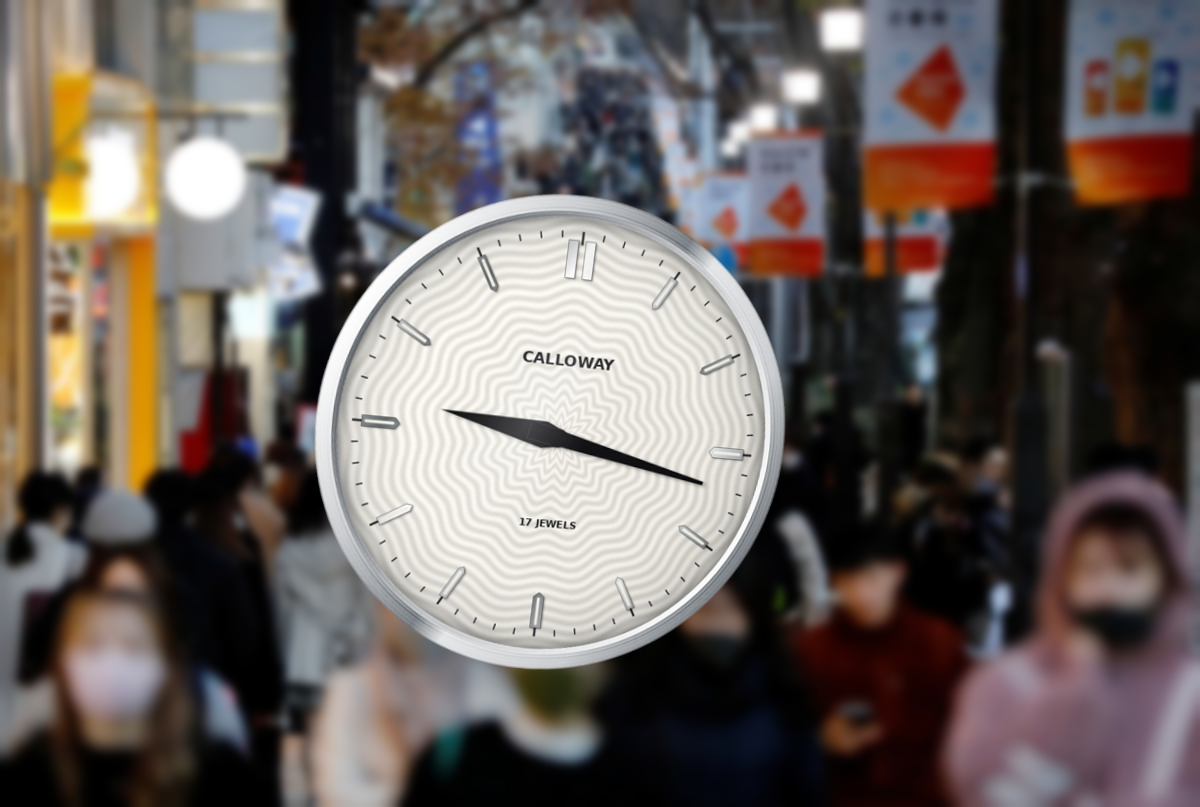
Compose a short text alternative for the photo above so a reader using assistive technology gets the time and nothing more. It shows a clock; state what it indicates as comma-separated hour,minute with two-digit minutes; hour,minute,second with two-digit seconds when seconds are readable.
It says 9,17
